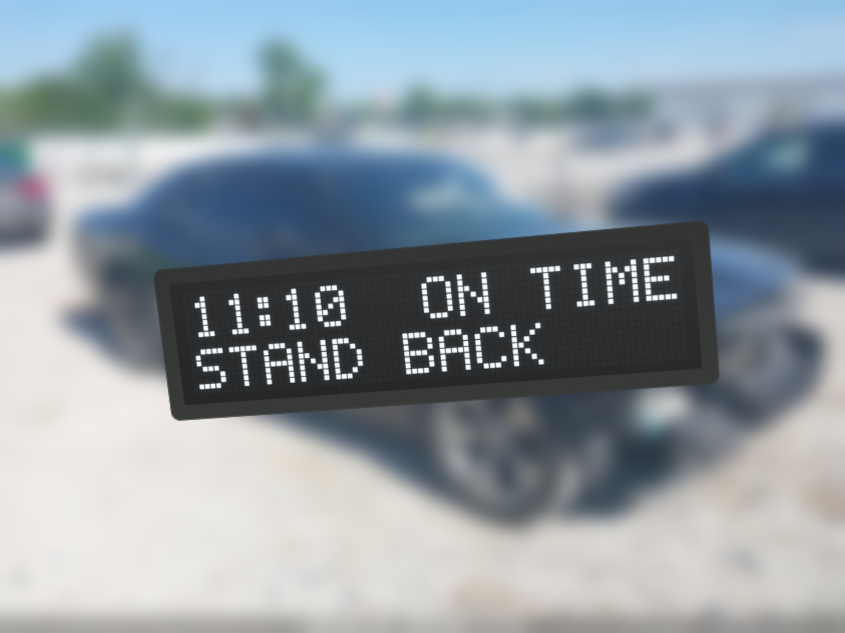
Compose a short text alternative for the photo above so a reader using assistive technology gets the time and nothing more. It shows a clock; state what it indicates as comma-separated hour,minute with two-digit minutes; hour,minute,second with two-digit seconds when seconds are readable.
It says 11,10
